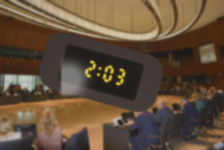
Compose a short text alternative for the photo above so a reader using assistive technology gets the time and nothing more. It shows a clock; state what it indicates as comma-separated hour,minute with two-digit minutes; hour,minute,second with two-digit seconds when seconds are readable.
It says 2,03
